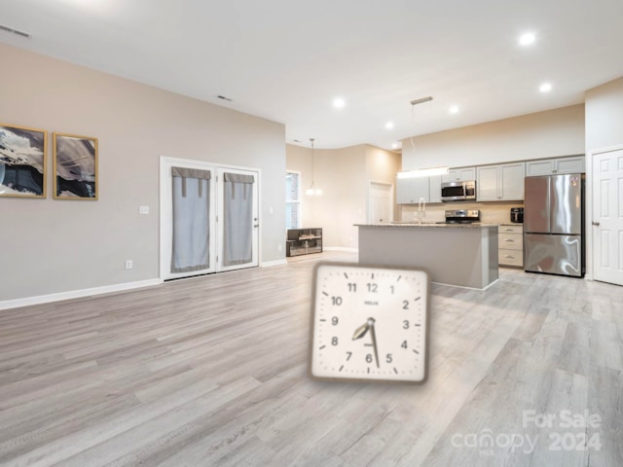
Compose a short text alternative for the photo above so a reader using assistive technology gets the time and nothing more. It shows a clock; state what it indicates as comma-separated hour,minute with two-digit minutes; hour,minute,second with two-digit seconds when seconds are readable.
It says 7,28
